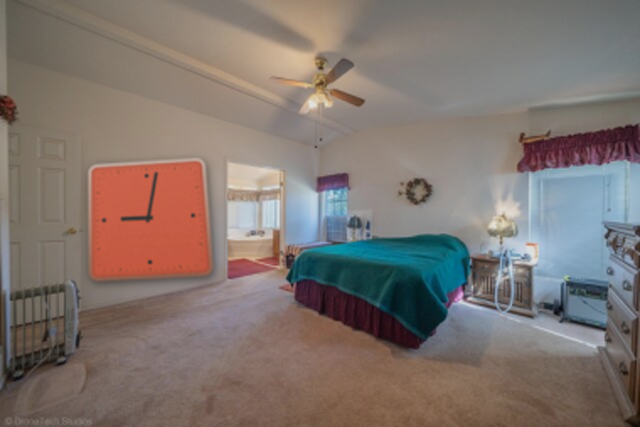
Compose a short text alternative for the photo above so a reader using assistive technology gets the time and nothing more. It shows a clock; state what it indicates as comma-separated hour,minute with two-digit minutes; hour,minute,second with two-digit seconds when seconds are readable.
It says 9,02
